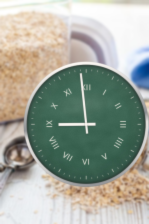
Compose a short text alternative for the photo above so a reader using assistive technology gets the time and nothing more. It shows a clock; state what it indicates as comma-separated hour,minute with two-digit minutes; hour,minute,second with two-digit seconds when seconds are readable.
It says 8,59
